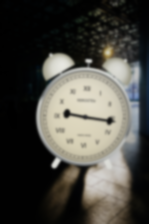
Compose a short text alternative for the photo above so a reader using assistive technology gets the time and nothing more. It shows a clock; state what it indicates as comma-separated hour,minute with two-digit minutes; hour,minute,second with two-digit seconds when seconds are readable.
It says 9,16
